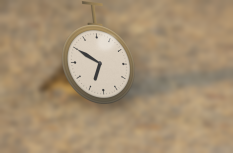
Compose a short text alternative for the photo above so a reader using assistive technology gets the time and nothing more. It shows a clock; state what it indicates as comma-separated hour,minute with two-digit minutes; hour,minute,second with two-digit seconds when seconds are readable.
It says 6,50
